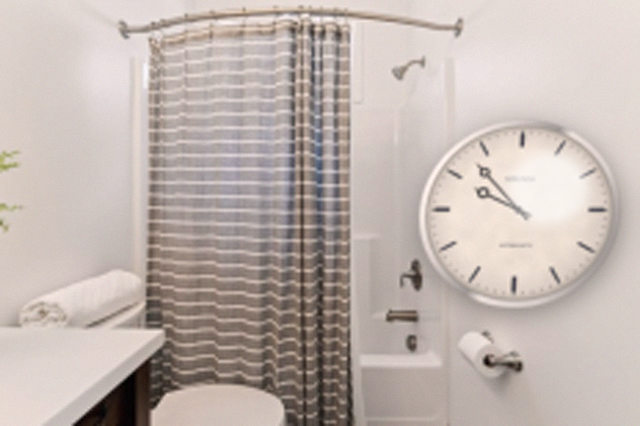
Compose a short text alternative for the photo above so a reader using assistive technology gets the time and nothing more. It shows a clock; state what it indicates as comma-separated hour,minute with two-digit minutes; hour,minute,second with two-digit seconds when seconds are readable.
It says 9,53
